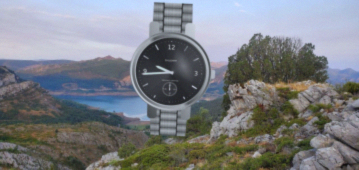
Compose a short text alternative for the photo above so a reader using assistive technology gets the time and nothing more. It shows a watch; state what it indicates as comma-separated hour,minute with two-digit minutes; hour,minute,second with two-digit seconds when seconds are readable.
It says 9,44
